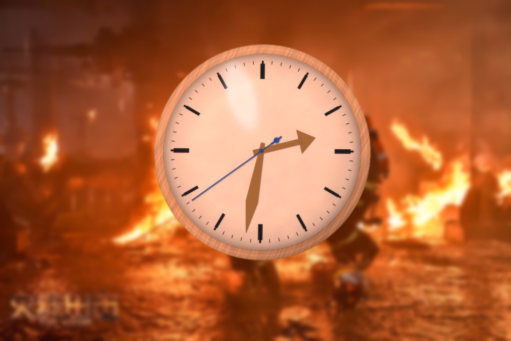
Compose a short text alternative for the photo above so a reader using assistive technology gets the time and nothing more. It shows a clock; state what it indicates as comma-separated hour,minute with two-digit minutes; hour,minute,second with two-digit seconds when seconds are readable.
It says 2,31,39
